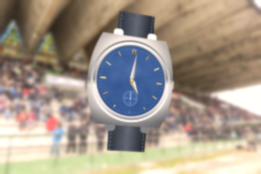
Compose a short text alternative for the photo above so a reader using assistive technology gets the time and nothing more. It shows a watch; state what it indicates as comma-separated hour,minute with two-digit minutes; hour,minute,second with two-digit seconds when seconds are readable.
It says 5,01
